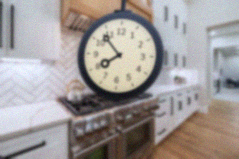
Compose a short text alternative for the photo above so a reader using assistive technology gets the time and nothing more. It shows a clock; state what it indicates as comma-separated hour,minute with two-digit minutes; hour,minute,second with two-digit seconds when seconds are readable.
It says 7,53
